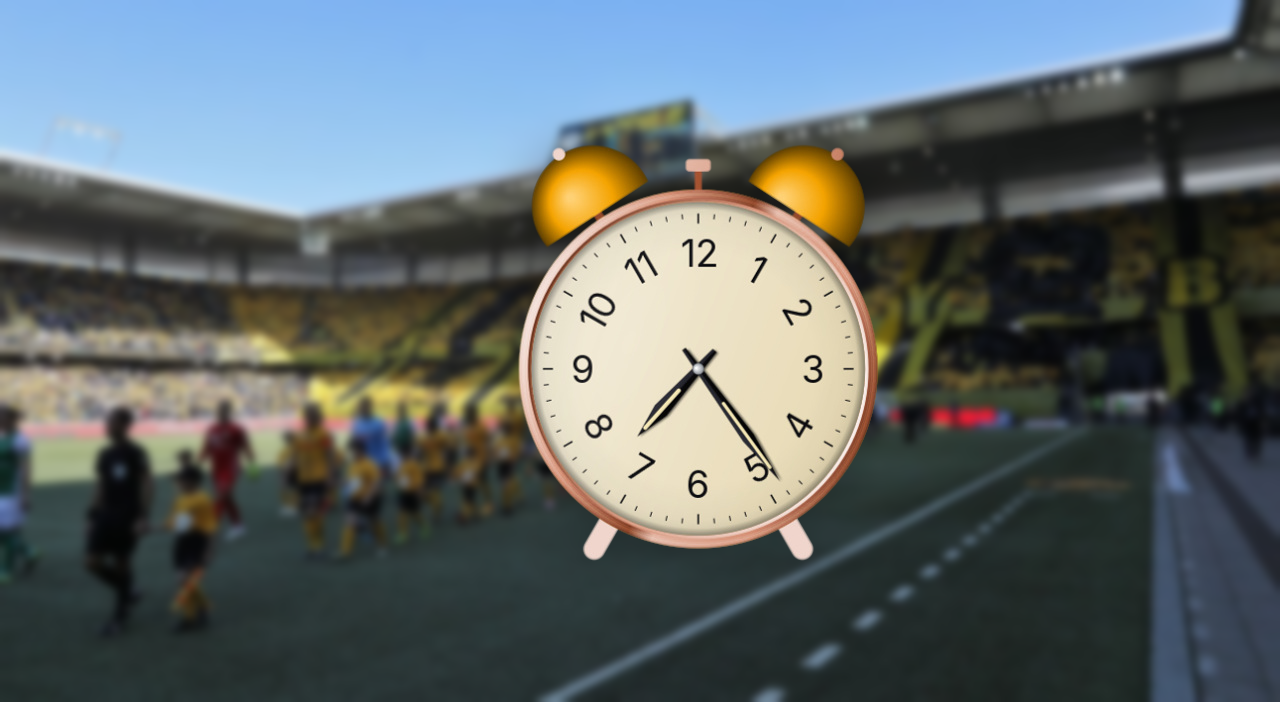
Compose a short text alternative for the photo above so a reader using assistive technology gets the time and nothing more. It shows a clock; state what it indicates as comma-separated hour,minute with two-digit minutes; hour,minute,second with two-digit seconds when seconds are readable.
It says 7,24
